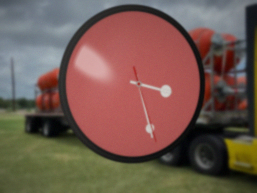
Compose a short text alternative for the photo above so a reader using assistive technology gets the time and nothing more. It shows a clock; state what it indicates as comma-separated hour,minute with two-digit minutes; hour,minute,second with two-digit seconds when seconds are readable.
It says 3,27,27
